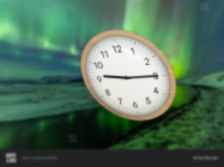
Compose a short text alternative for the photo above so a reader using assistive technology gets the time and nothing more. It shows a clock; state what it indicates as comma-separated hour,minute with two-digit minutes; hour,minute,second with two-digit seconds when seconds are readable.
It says 9,15
